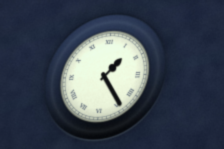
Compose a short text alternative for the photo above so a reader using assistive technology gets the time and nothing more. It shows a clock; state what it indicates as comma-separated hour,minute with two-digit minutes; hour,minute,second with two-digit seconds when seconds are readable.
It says 1,24
